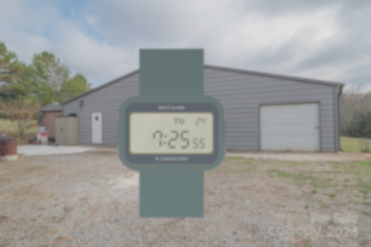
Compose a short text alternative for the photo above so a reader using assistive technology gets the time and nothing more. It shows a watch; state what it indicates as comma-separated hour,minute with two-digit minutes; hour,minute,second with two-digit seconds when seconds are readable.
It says 7,25
